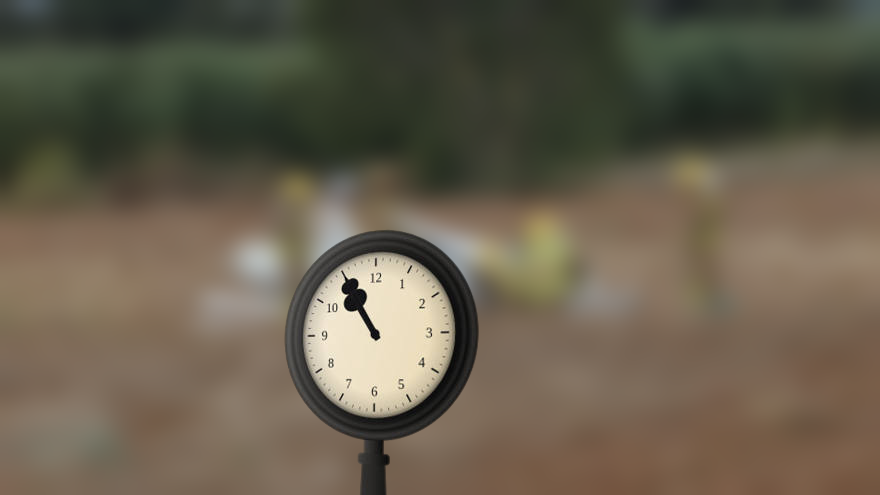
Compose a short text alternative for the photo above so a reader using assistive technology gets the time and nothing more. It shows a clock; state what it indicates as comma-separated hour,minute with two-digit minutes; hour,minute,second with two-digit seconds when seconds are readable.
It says 10,55
